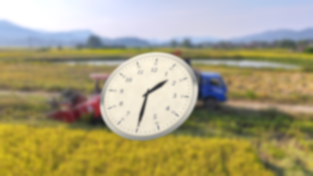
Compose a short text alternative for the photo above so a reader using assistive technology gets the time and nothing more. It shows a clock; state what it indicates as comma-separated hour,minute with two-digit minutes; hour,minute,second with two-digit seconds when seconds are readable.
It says 1,30
